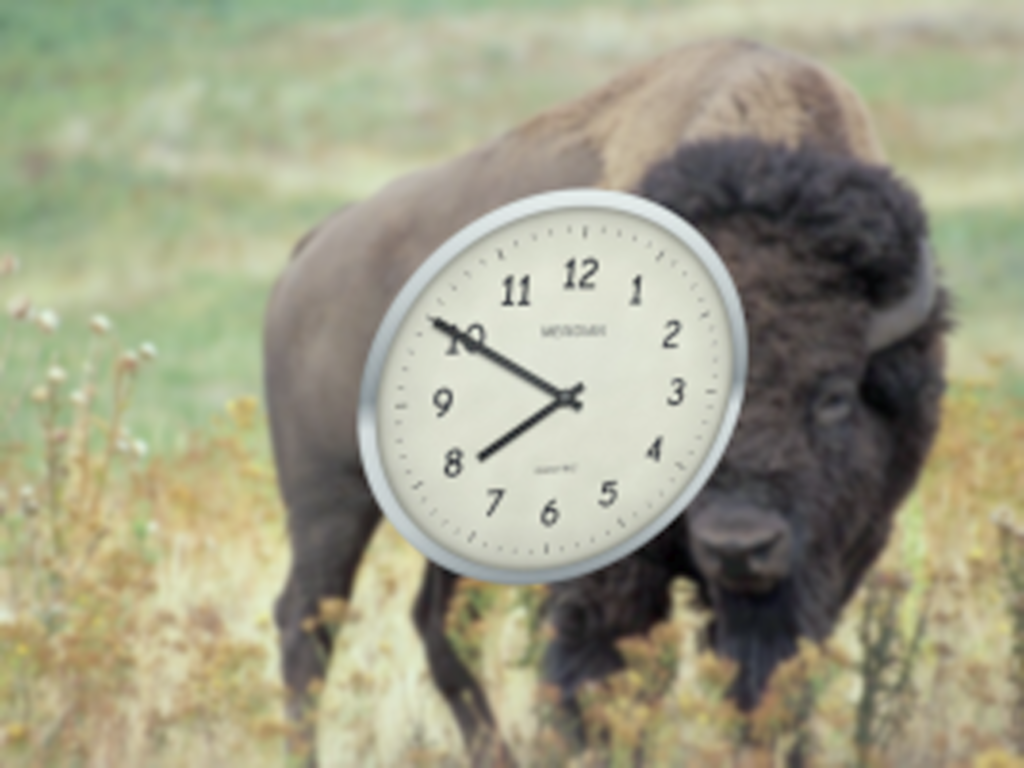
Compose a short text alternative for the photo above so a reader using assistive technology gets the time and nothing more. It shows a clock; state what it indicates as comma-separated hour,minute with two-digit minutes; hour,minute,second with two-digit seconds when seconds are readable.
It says 7,50
